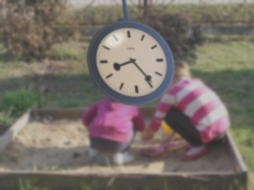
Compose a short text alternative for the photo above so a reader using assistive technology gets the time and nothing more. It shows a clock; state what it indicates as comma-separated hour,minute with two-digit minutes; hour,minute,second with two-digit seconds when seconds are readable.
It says 8,24
